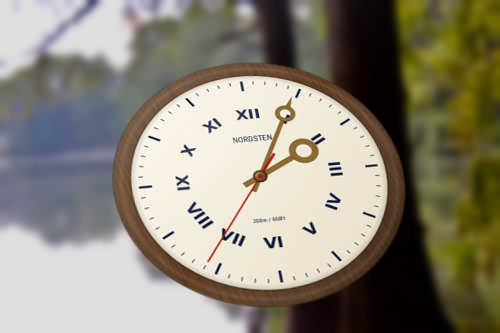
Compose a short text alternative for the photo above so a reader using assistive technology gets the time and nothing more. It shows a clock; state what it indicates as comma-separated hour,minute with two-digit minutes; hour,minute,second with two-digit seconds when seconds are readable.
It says 2,04,36
